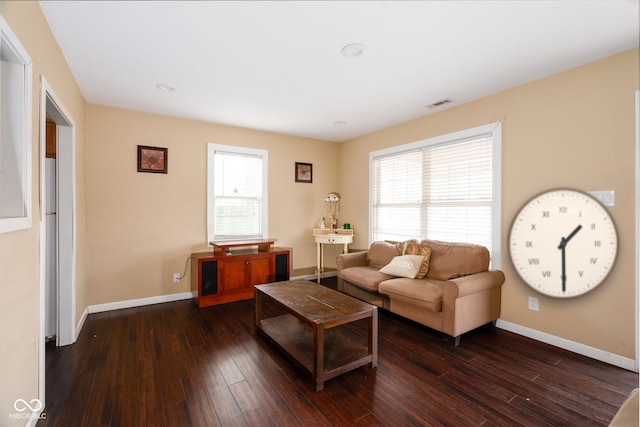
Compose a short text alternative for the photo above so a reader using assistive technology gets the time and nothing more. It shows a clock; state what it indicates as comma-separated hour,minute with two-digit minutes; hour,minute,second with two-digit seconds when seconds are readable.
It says 1,30
